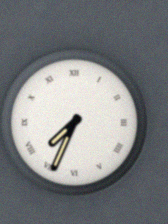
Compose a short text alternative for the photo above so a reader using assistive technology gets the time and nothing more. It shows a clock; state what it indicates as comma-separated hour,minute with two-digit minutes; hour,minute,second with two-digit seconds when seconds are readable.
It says 7,34
